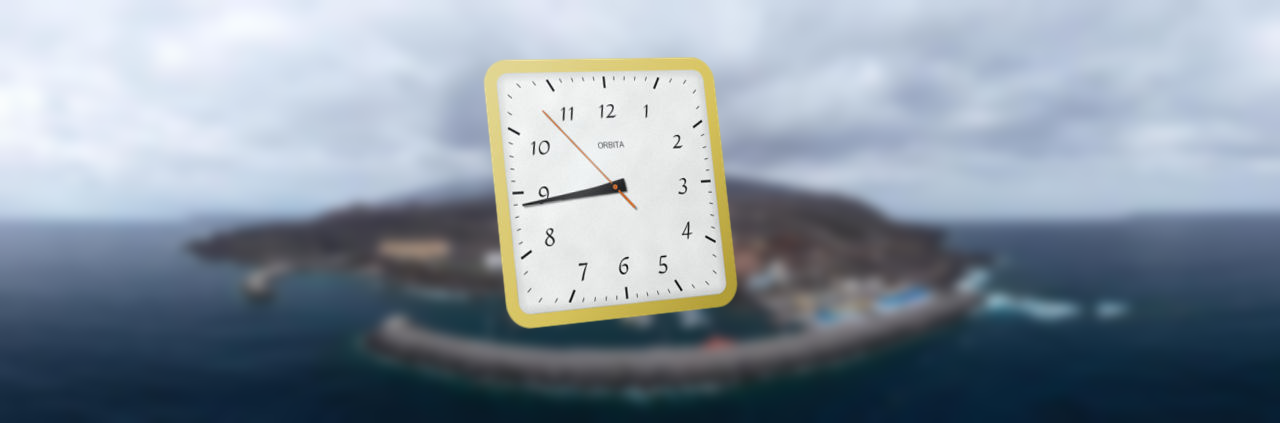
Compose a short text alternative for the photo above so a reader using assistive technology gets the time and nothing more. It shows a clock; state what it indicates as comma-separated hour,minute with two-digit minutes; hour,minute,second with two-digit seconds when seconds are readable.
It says 8,43,53
